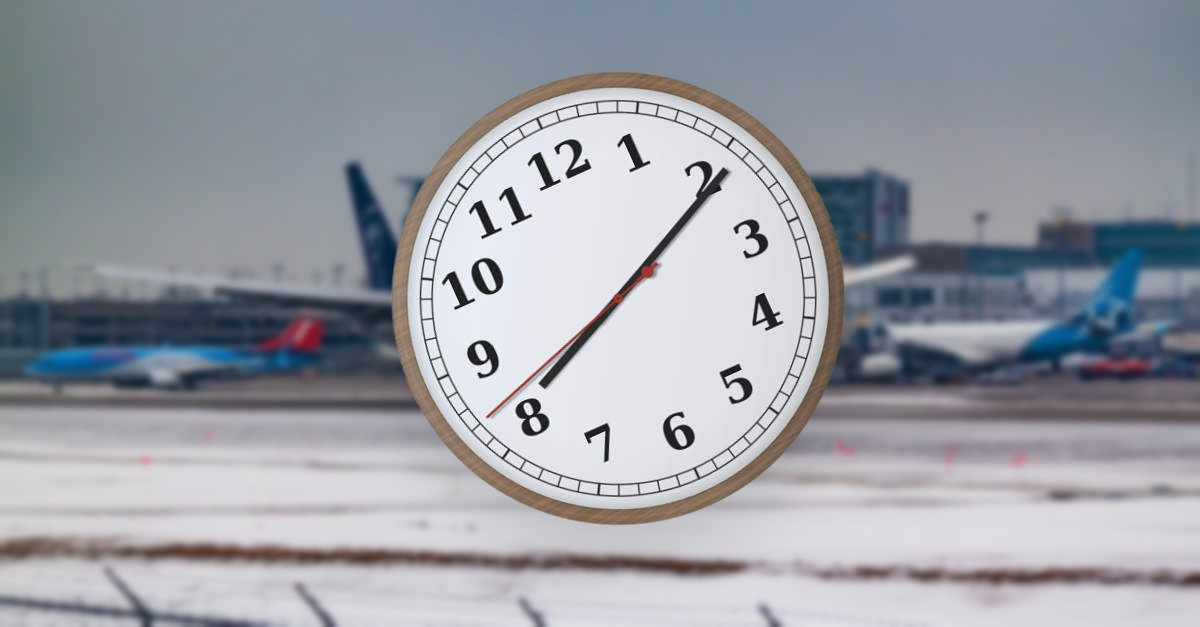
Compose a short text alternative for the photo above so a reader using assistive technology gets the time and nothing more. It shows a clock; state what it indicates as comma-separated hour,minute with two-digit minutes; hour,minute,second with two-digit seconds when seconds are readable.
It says 8,10,42
